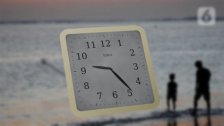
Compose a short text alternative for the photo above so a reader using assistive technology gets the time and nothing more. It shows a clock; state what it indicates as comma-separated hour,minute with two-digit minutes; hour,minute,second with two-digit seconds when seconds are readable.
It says 9,24
